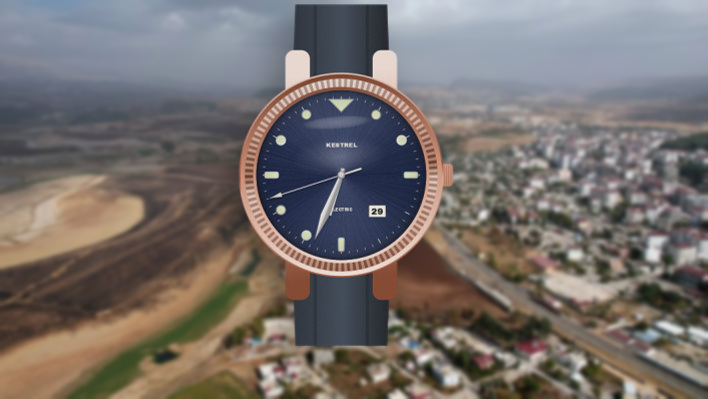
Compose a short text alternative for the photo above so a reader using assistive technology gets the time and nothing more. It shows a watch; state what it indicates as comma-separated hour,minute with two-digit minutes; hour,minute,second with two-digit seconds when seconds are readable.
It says 6,33,42
